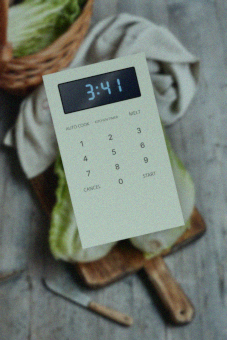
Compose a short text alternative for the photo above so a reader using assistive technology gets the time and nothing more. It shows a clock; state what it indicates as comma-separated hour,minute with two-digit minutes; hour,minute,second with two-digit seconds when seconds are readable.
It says 3,41
